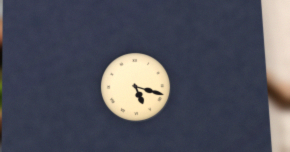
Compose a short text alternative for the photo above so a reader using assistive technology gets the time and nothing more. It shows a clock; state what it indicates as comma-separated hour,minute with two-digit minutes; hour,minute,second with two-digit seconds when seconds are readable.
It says 5,18
